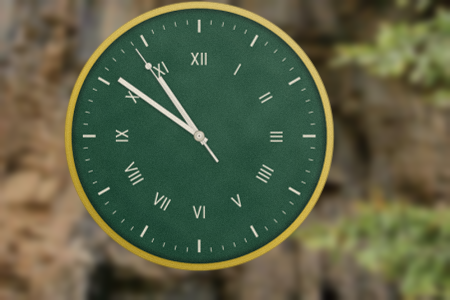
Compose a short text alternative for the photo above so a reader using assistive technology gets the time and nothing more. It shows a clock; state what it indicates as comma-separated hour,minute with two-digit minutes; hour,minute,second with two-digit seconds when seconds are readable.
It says 10,50,54
